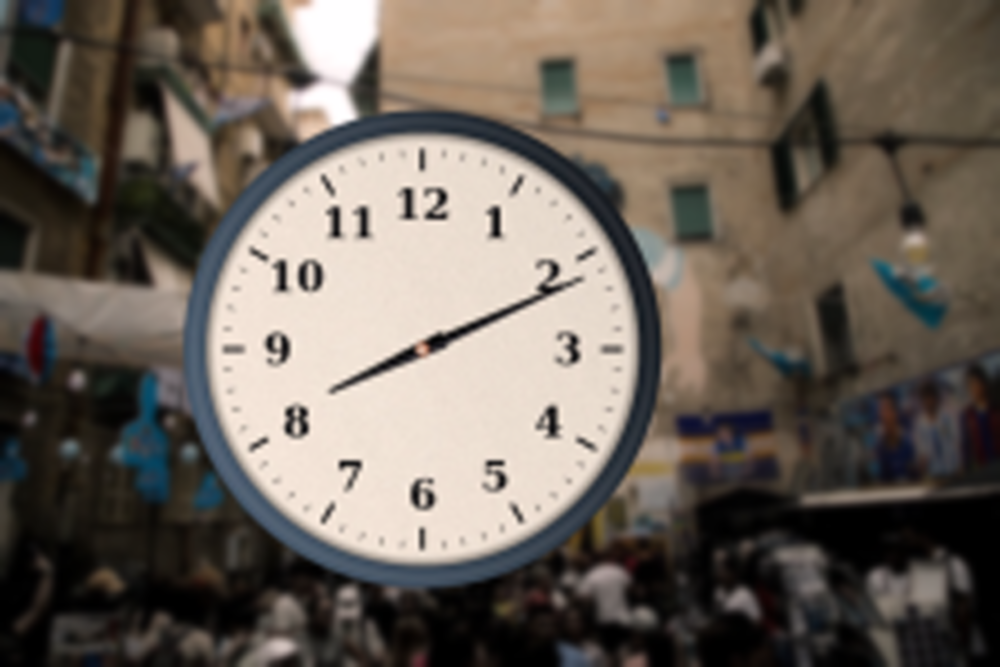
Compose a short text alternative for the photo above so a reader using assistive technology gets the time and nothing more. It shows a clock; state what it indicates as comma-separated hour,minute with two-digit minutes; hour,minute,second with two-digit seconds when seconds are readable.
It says 8,11
